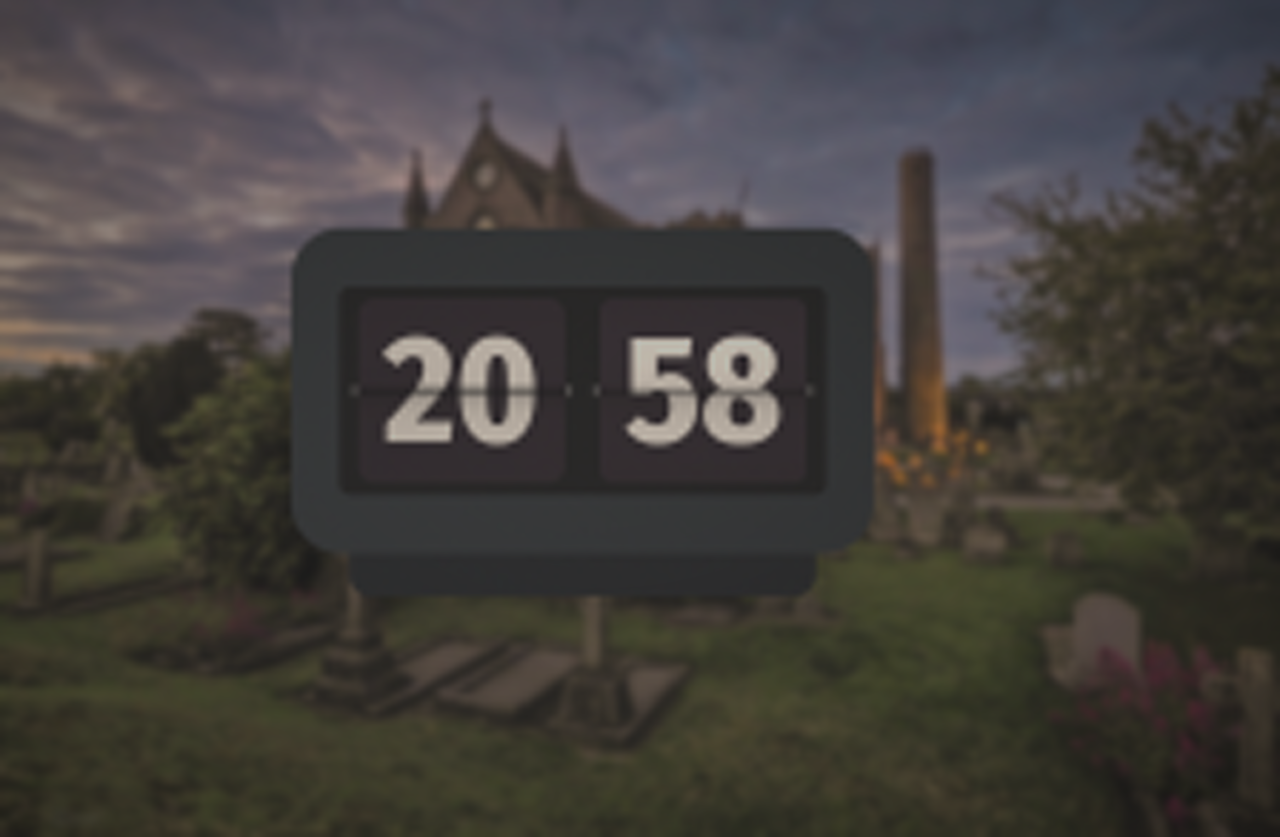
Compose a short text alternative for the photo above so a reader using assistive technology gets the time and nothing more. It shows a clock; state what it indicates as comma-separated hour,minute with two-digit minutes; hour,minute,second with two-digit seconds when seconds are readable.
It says 20,58
